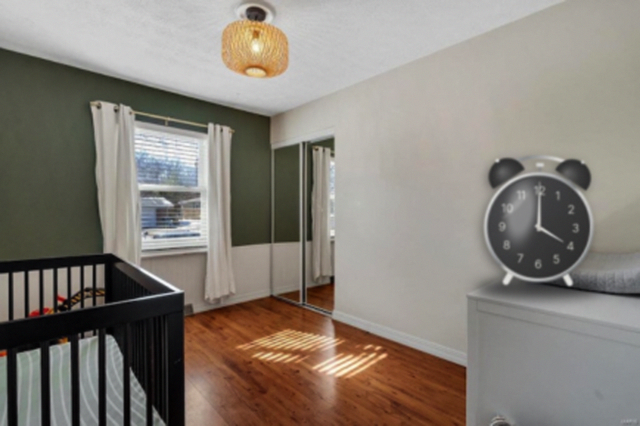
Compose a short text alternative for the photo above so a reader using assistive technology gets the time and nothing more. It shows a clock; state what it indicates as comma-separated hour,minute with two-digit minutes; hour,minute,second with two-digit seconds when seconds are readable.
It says 4,00
